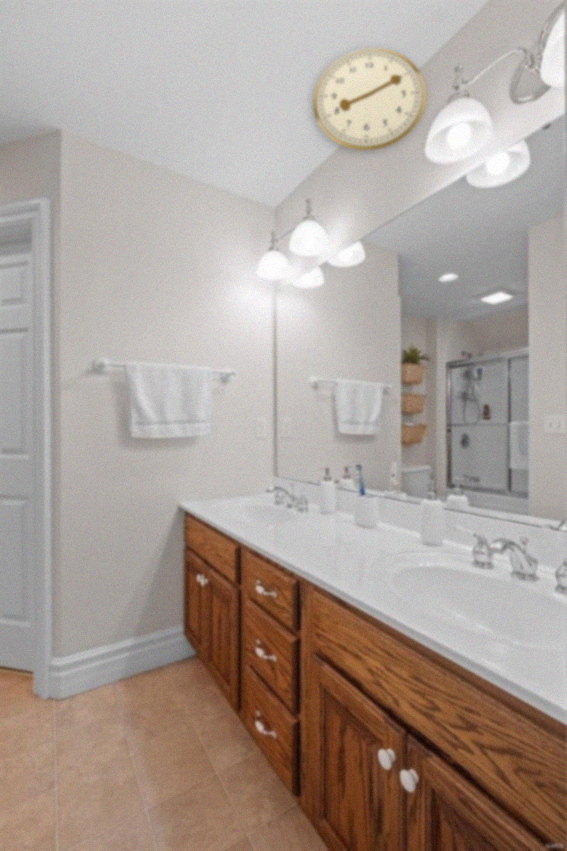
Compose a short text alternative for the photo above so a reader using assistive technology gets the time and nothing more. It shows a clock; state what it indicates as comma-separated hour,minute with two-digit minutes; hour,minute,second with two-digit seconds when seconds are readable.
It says 8,10
